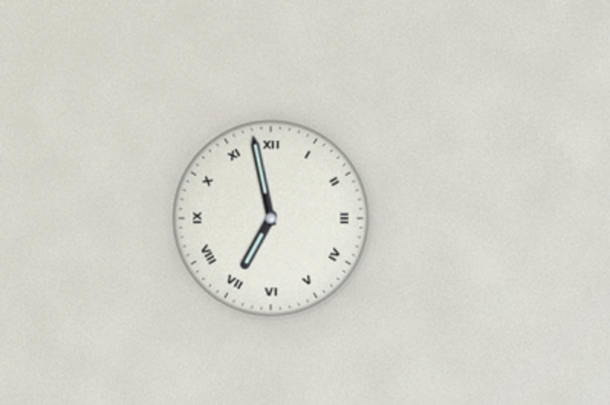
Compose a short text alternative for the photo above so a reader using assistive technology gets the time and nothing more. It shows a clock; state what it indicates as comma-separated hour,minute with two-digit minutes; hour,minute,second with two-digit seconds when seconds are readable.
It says 6,58
